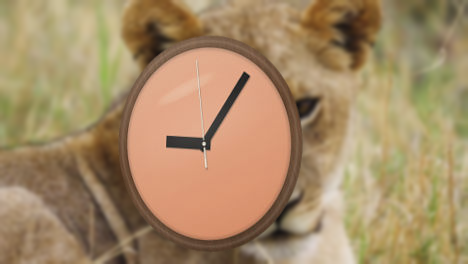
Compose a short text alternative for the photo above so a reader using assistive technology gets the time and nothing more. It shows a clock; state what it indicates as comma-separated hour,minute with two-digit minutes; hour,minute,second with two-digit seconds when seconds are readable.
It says 9,05,59
